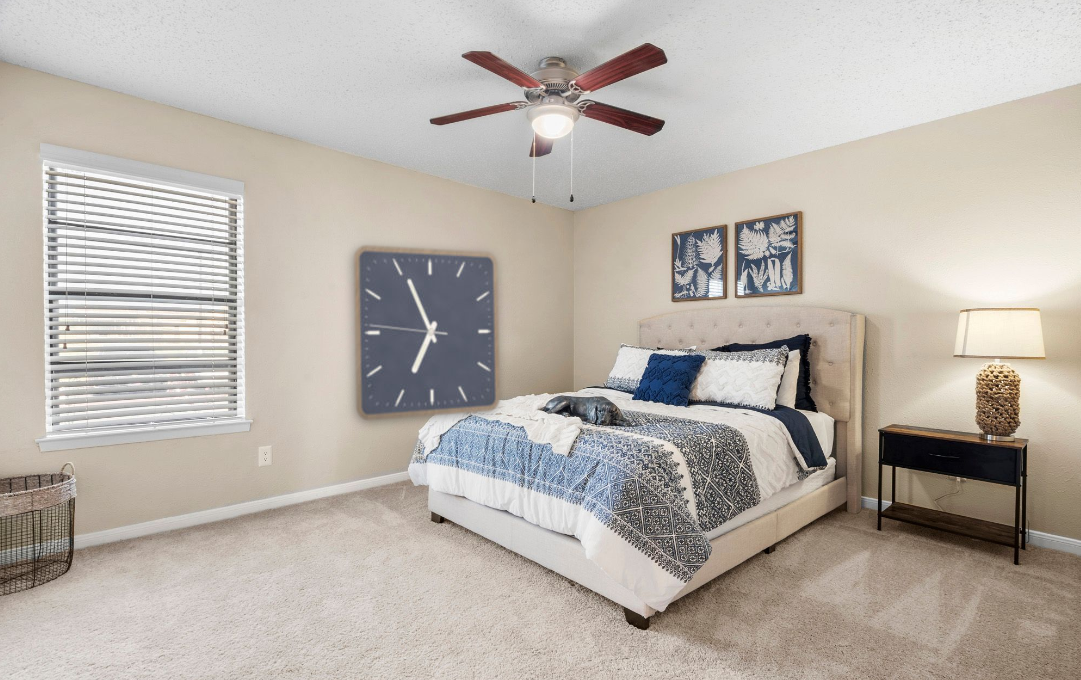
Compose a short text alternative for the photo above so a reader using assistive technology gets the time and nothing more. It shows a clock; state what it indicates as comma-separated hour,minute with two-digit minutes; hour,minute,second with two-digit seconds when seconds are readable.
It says 6,55,46
